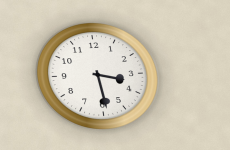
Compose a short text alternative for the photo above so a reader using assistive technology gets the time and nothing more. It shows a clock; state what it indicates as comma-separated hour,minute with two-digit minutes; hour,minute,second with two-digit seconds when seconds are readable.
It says 3,29
